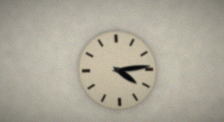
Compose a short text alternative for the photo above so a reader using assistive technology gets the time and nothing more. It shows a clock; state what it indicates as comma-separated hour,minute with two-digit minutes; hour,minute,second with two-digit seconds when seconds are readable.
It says 4,14
